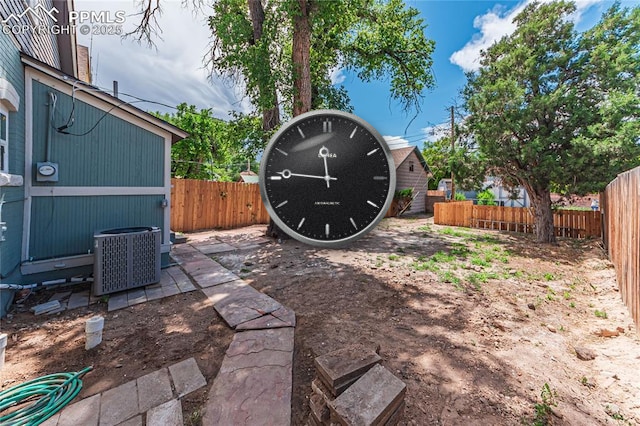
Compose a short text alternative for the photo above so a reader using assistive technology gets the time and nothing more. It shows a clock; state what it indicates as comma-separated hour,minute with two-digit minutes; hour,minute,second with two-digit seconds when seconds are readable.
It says 11,46
